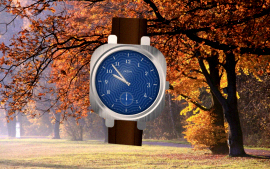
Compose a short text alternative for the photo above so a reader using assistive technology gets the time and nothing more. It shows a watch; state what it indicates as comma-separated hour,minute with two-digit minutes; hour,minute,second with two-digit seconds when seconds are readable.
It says 9,53
